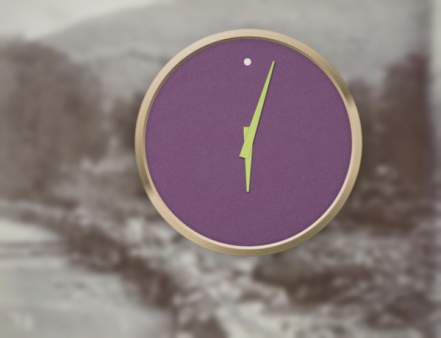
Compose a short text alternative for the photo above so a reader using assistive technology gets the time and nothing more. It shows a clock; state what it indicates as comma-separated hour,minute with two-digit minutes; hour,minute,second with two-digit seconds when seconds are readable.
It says 6,03
